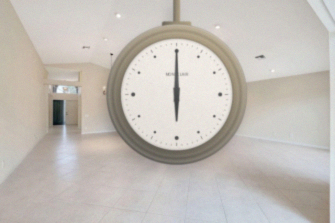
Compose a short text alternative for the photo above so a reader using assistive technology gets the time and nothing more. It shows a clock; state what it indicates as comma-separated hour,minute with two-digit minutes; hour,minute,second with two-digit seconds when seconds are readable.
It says 6,00
